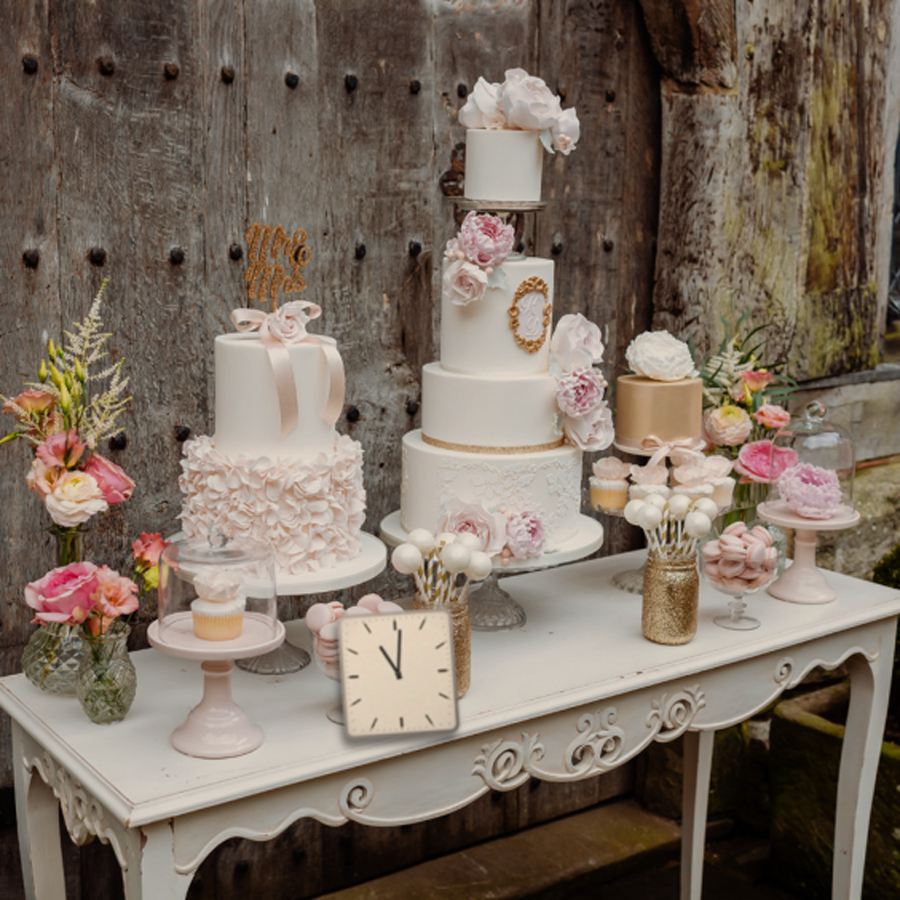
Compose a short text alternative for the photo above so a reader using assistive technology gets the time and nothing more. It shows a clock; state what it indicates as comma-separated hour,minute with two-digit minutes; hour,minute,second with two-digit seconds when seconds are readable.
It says 11,01
